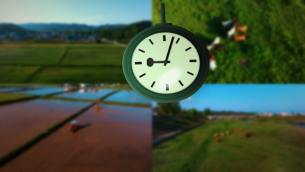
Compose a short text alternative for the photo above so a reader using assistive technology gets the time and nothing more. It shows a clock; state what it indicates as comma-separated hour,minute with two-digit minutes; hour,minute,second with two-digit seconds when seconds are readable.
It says 9,03
